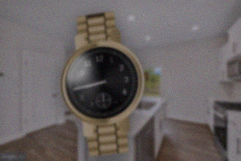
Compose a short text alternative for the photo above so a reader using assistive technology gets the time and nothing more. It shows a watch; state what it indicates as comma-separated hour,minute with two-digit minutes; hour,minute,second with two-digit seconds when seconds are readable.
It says 8,44
